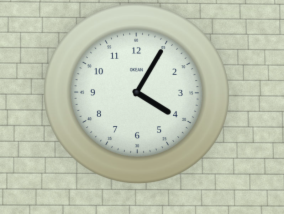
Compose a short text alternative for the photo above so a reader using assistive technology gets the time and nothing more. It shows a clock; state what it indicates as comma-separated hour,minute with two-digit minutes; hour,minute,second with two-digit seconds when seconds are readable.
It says 4,05
